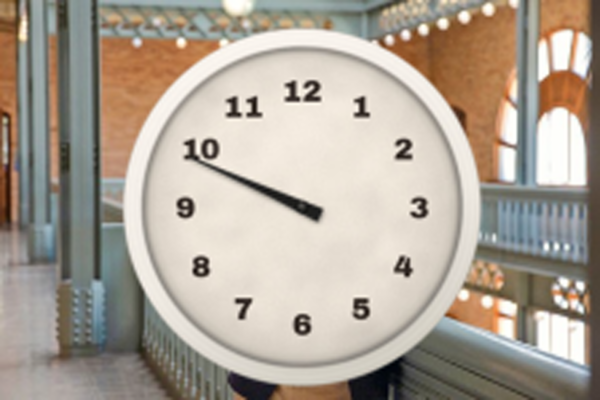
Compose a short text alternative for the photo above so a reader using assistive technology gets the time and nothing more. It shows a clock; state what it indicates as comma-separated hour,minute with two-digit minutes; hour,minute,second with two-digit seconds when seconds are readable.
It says 9,49
